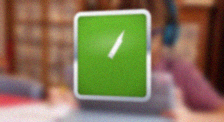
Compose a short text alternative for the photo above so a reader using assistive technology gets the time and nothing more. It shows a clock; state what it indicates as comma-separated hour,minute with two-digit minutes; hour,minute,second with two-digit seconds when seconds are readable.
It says 1,05
